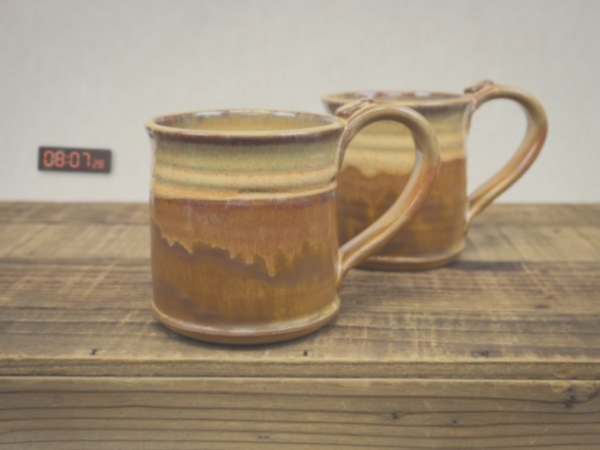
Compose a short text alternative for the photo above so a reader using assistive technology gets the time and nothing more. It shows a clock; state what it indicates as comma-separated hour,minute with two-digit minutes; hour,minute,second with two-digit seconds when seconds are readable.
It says 8,07
